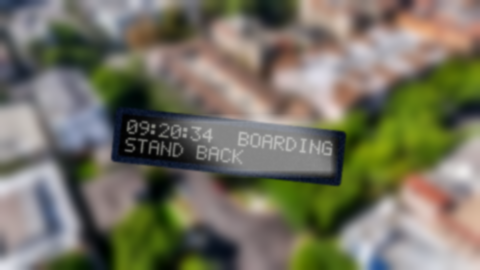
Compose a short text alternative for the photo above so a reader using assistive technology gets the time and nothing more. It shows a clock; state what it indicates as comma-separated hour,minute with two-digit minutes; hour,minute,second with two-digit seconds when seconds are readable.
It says 9,20,34
